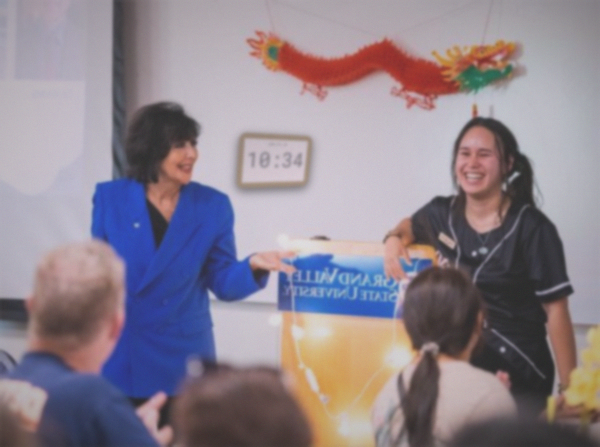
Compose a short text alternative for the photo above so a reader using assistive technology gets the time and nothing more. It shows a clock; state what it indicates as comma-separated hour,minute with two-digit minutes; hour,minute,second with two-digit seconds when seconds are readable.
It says 10,34
